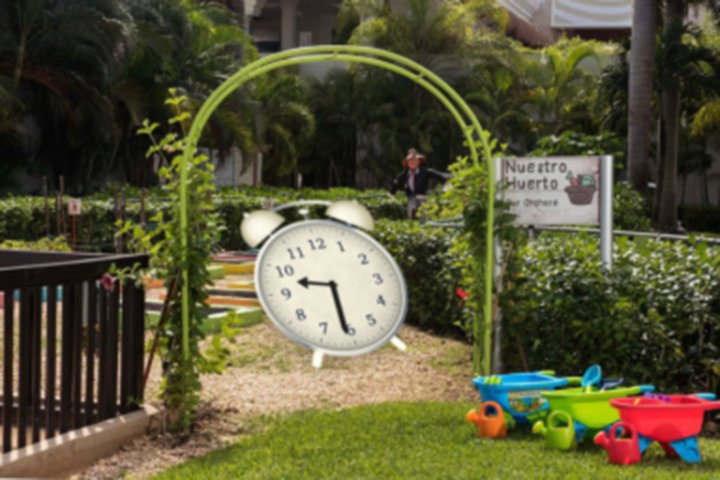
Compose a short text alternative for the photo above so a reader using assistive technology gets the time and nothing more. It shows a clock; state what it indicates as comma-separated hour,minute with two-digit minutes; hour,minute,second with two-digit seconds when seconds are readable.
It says 9,31
